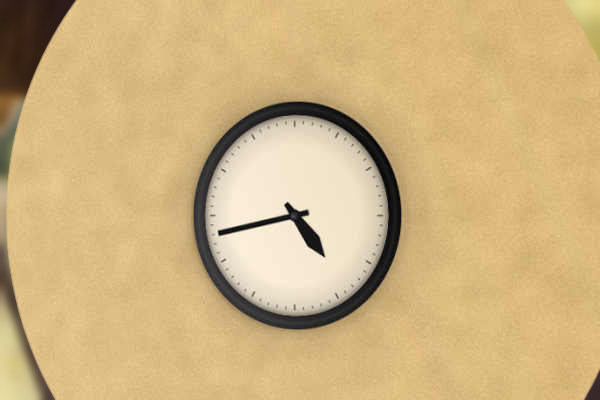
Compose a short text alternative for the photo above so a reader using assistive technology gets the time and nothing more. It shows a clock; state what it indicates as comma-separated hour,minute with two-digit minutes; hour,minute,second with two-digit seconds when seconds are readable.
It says 4,43
